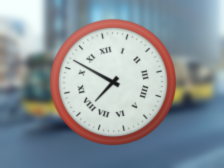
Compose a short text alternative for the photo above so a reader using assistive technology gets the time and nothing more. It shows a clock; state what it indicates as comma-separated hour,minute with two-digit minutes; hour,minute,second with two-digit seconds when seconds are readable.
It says 7,52
